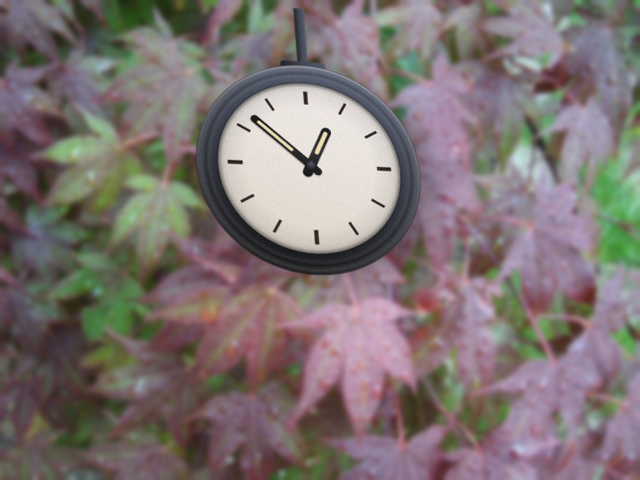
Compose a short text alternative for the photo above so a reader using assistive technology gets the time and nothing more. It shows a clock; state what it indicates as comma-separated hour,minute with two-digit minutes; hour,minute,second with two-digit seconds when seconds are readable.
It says 12,52
